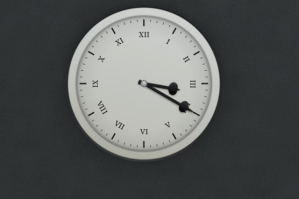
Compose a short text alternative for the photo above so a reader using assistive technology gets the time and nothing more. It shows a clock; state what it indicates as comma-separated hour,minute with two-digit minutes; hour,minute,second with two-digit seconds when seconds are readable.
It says 3,20
